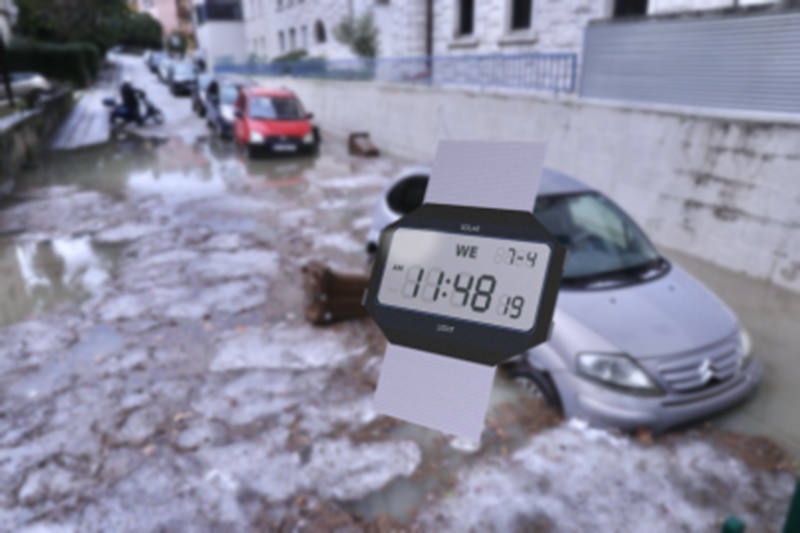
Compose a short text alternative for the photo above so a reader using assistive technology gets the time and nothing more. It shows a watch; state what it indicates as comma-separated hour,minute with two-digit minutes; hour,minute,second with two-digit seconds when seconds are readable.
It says 11,48,19
